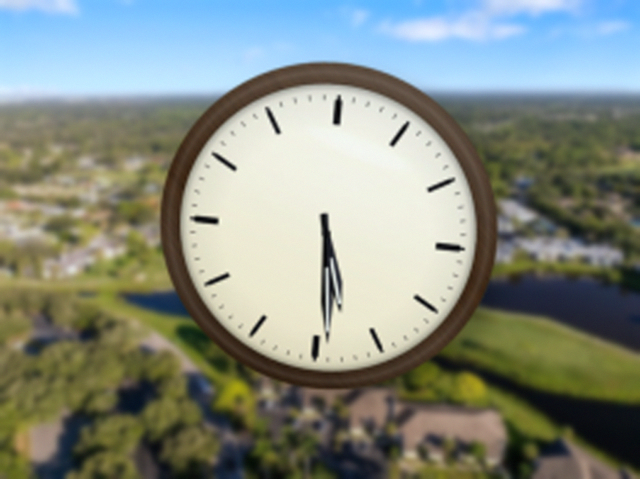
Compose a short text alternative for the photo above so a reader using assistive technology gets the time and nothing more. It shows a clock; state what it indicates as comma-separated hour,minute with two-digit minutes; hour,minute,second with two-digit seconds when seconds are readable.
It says 5,29
